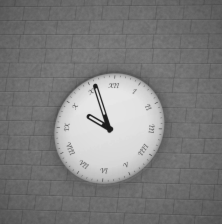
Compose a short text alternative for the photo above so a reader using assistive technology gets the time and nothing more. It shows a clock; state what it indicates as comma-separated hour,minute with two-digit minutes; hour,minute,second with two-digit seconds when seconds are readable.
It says 9,56
